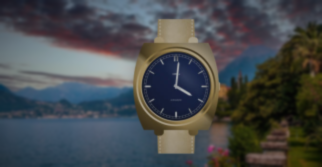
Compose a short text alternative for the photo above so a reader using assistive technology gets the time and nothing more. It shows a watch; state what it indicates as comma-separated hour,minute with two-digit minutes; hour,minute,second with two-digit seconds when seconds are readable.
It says 4,01
